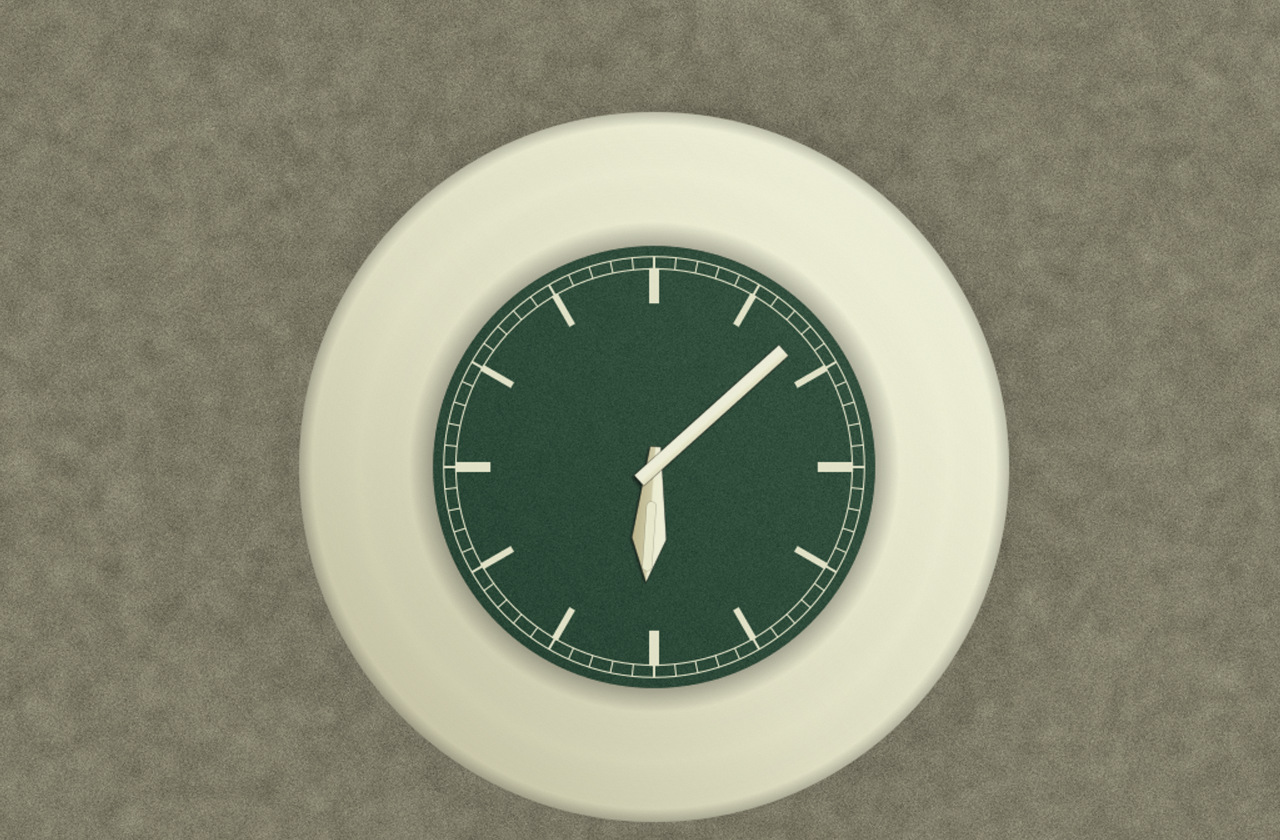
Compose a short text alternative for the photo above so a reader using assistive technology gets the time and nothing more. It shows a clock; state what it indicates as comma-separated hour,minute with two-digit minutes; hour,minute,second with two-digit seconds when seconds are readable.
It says 6,08
